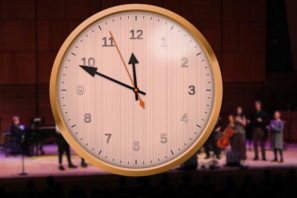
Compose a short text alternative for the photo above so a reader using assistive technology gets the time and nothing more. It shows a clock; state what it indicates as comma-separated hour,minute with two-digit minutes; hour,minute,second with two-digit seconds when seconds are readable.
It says 11,48,56
